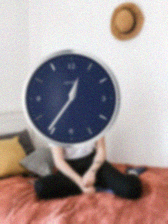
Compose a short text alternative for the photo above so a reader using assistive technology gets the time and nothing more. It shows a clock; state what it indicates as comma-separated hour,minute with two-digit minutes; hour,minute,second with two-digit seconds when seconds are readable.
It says 12,36
